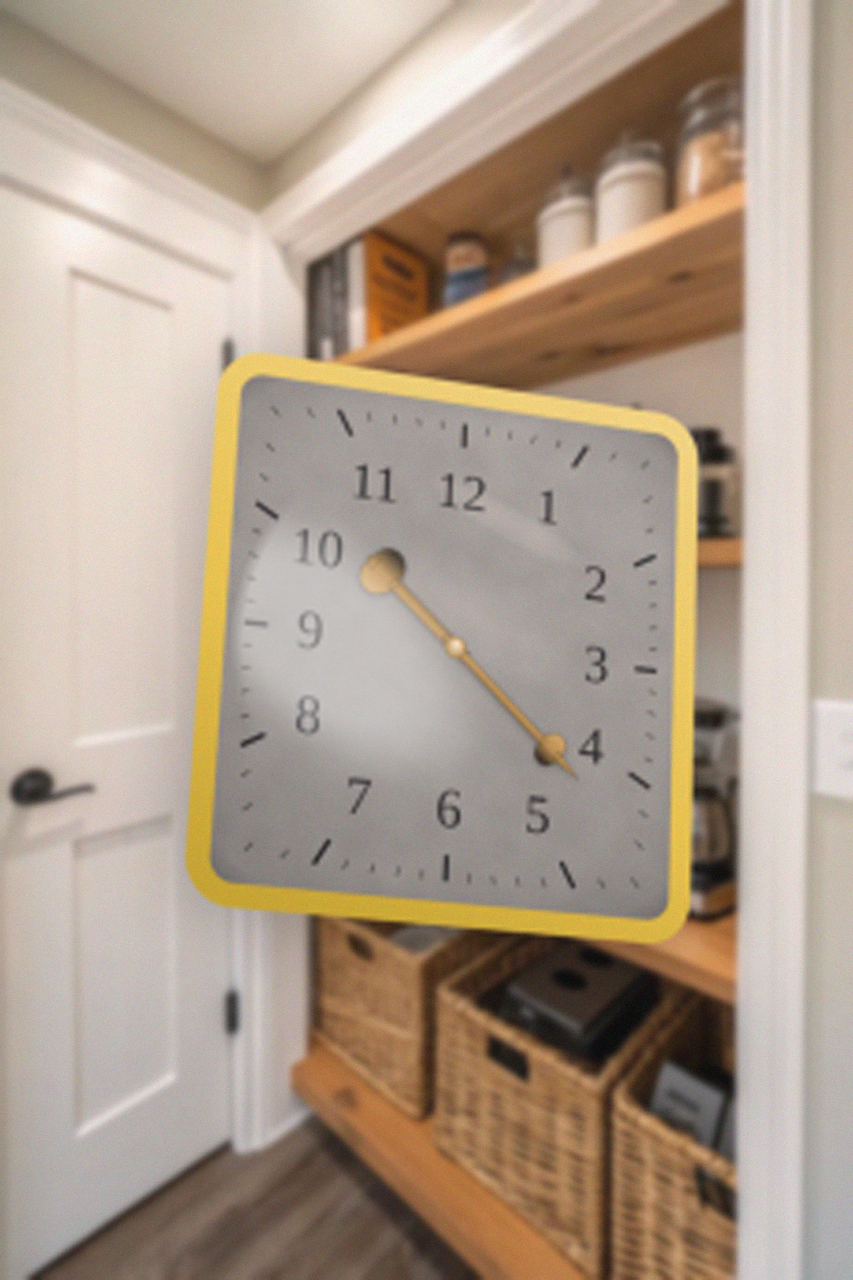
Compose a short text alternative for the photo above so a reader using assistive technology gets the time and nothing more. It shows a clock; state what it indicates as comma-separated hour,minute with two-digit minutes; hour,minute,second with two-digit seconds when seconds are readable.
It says 10,22
